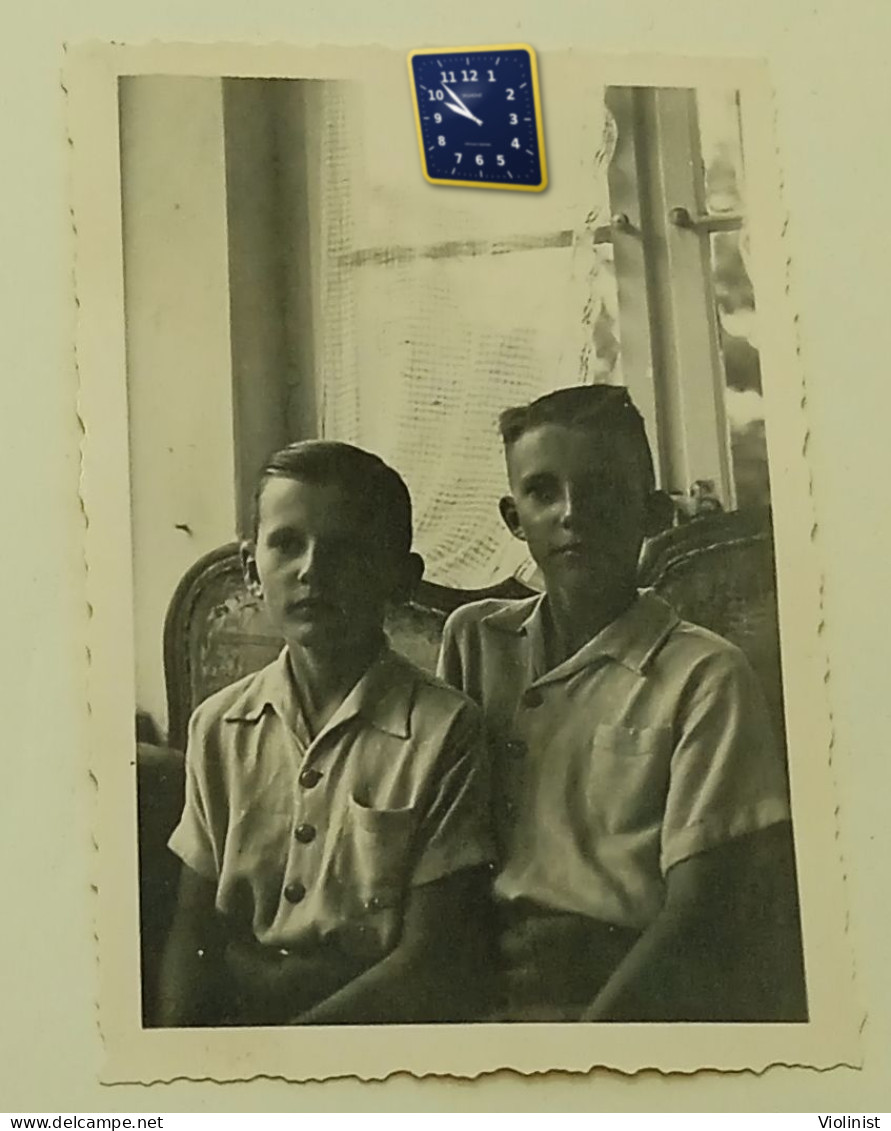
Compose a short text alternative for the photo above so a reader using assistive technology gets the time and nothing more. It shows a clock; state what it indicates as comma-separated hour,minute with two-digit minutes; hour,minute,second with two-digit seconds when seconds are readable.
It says 9,53
